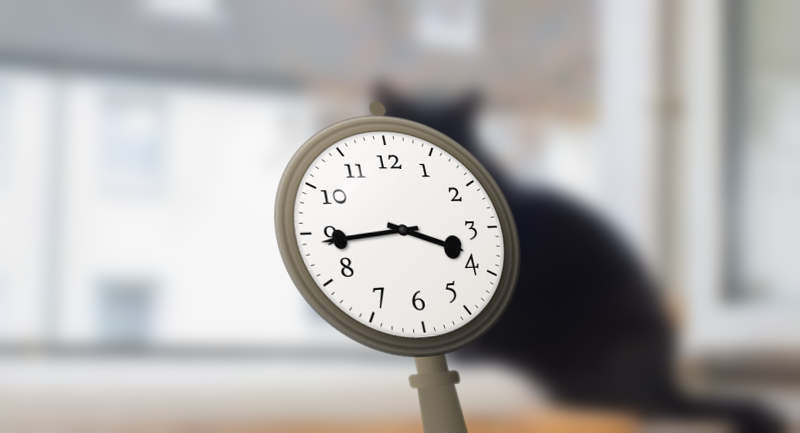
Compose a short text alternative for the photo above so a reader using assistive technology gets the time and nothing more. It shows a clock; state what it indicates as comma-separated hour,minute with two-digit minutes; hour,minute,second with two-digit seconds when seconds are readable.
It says 3,44
